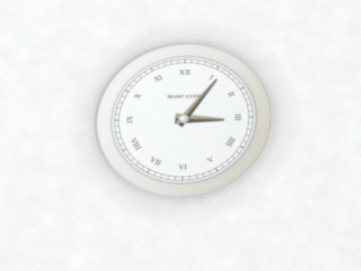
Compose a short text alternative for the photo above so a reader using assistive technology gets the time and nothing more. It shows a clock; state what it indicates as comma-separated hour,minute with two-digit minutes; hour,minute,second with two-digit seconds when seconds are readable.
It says 3,06
